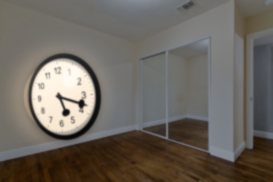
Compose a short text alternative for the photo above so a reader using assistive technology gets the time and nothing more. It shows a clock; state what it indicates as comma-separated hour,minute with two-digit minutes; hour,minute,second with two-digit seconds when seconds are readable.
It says 5,18
